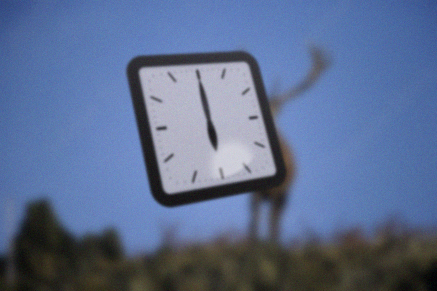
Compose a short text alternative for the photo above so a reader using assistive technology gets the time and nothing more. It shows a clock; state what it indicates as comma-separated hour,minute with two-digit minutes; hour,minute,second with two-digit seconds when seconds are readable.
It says 6,00
